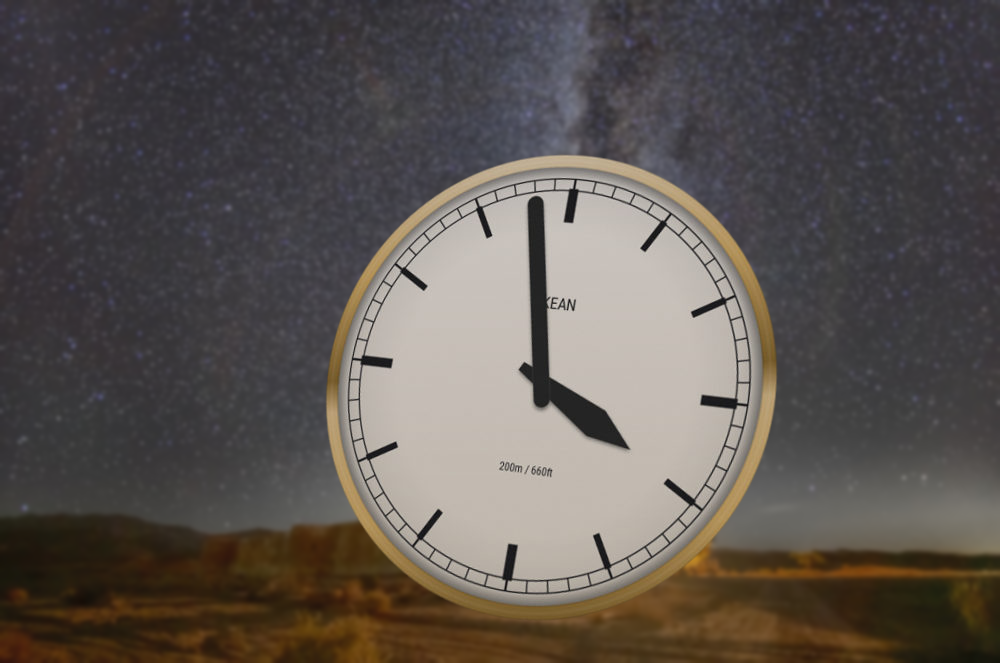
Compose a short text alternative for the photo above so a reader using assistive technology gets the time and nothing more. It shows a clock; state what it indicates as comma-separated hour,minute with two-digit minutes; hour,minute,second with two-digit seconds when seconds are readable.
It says 3,58
